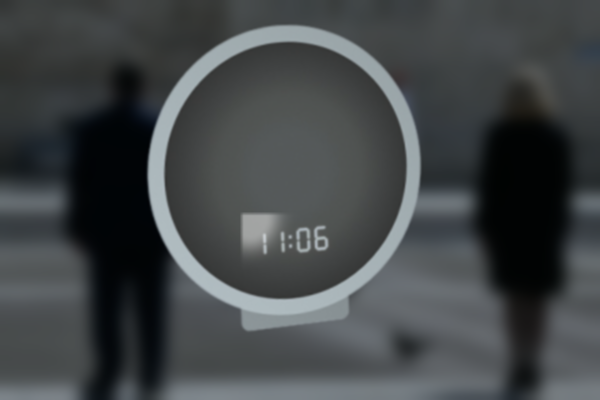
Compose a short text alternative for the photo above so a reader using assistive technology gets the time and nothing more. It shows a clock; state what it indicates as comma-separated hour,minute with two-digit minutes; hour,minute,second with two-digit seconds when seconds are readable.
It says 11,06
